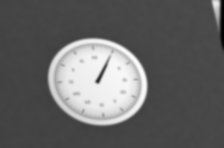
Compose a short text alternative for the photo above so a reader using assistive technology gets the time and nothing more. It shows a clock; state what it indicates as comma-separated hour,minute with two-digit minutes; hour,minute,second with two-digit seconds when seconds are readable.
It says 1,05
